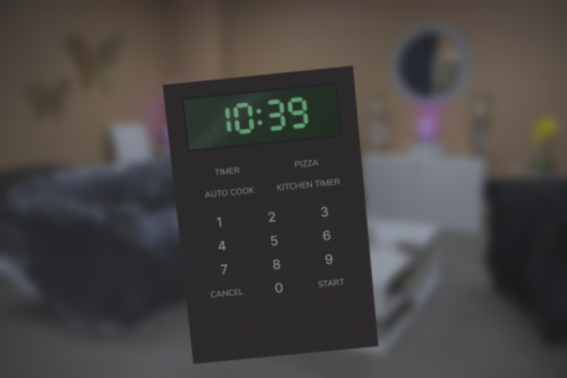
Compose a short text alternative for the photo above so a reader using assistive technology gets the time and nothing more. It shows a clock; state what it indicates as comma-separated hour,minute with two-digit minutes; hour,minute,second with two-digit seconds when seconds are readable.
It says 10,39
